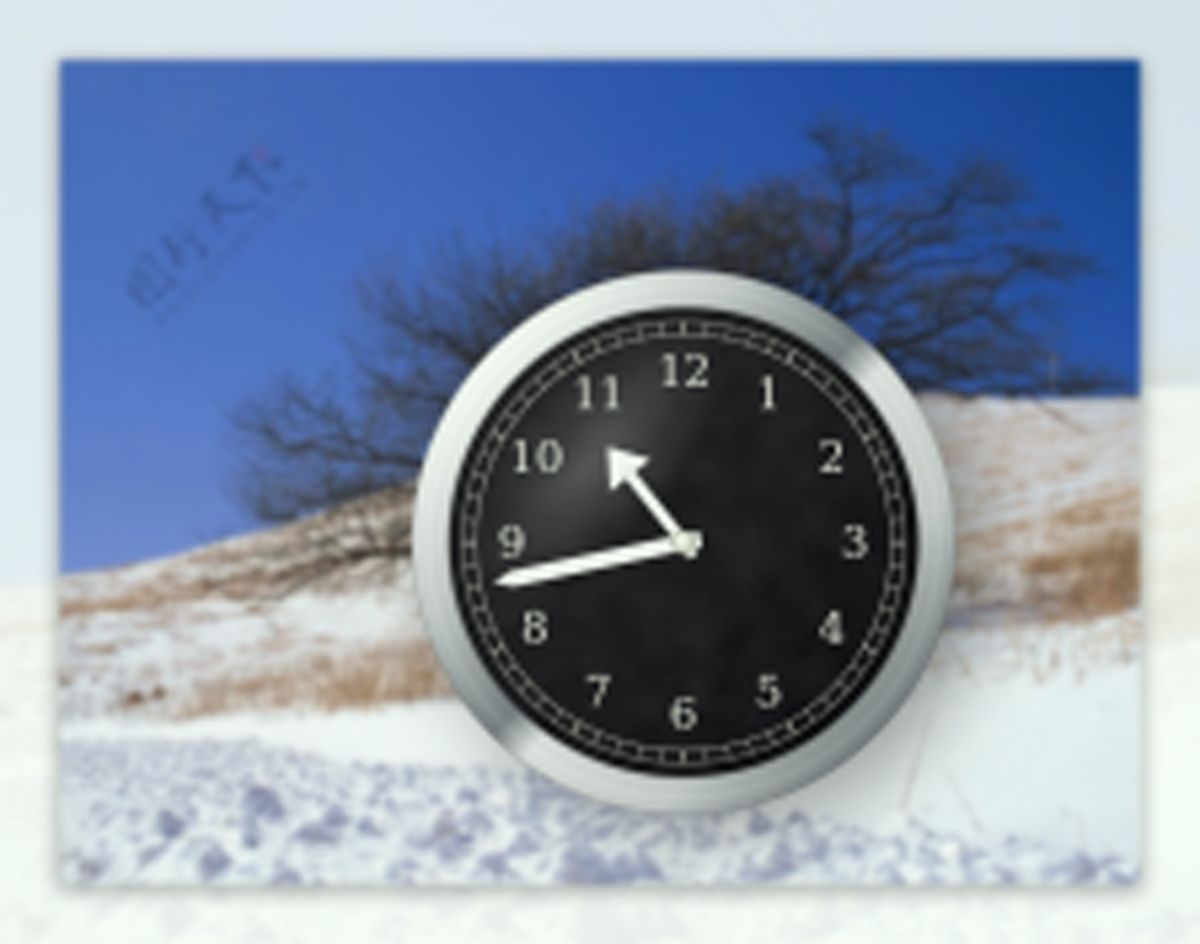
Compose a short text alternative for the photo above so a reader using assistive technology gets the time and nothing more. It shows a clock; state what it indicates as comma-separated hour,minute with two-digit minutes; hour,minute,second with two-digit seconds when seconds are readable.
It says 10,43
